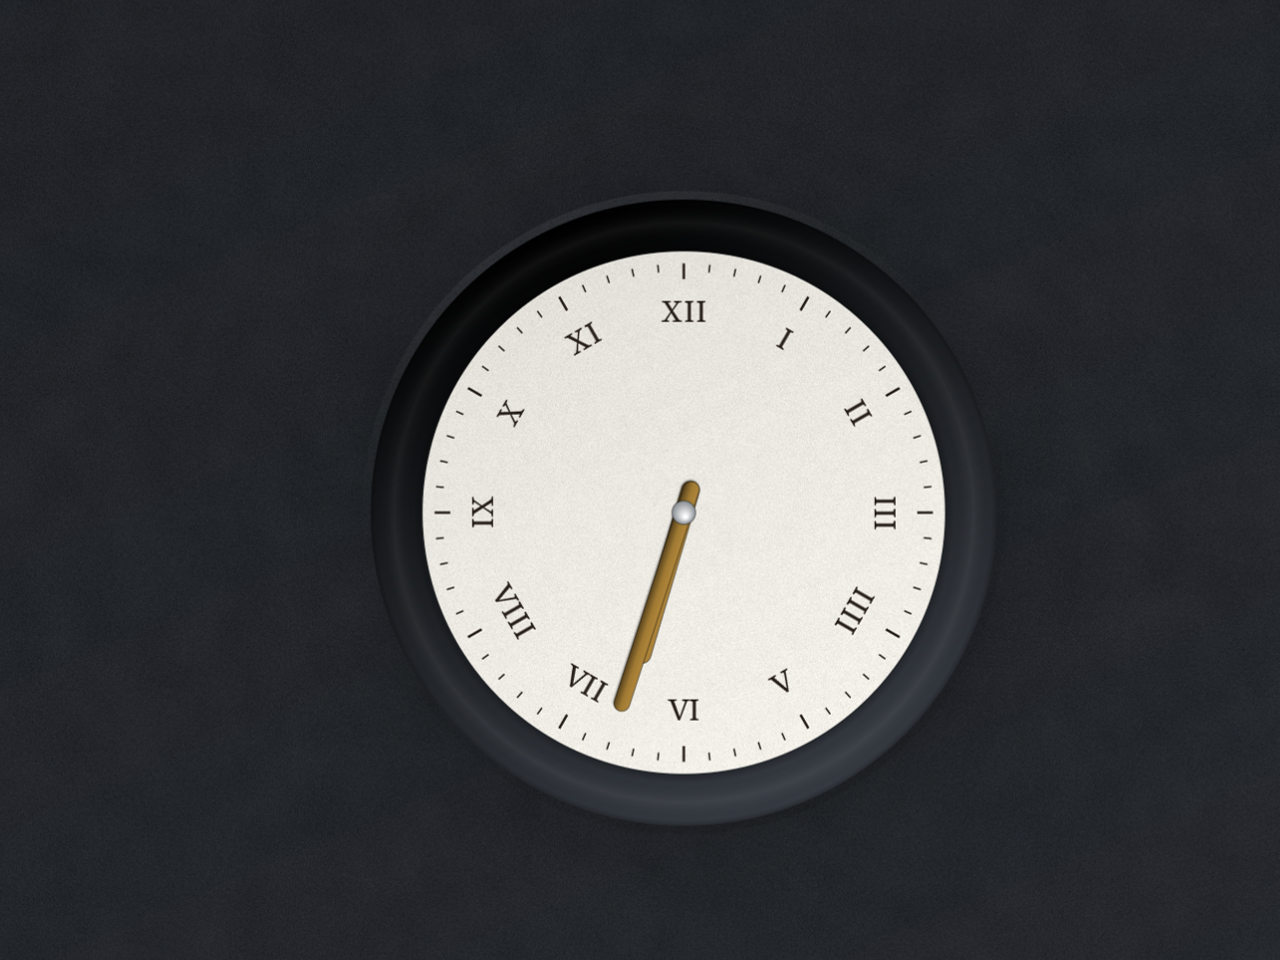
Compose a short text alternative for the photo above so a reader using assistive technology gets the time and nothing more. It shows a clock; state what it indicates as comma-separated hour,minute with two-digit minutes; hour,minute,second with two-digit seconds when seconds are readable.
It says 6,33
